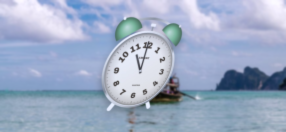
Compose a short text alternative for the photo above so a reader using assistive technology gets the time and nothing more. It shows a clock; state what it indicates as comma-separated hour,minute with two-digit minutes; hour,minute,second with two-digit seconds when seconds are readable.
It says 11,00
